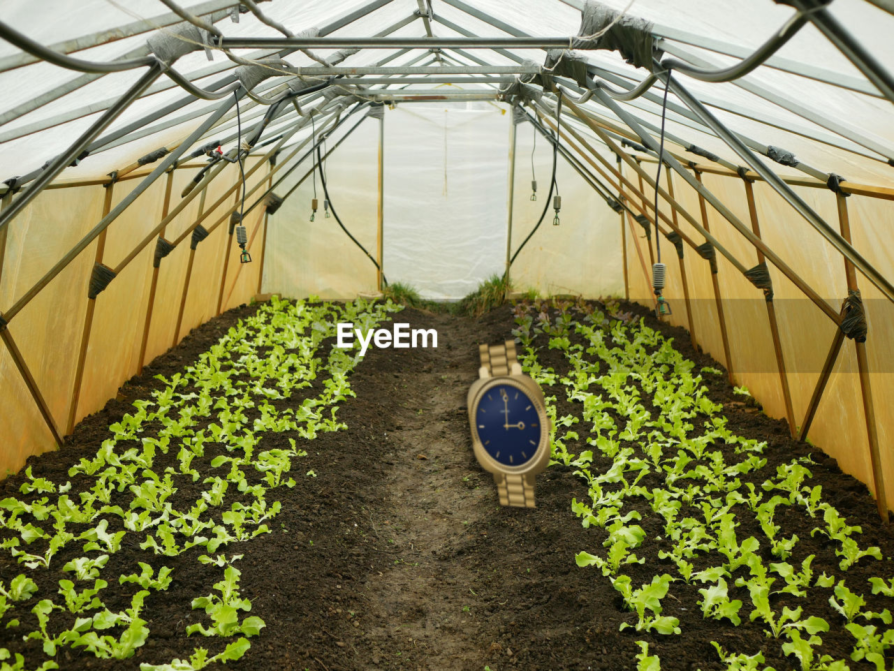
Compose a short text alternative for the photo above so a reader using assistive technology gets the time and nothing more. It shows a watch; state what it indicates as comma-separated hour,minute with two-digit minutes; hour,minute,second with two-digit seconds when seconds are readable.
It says 3,01
